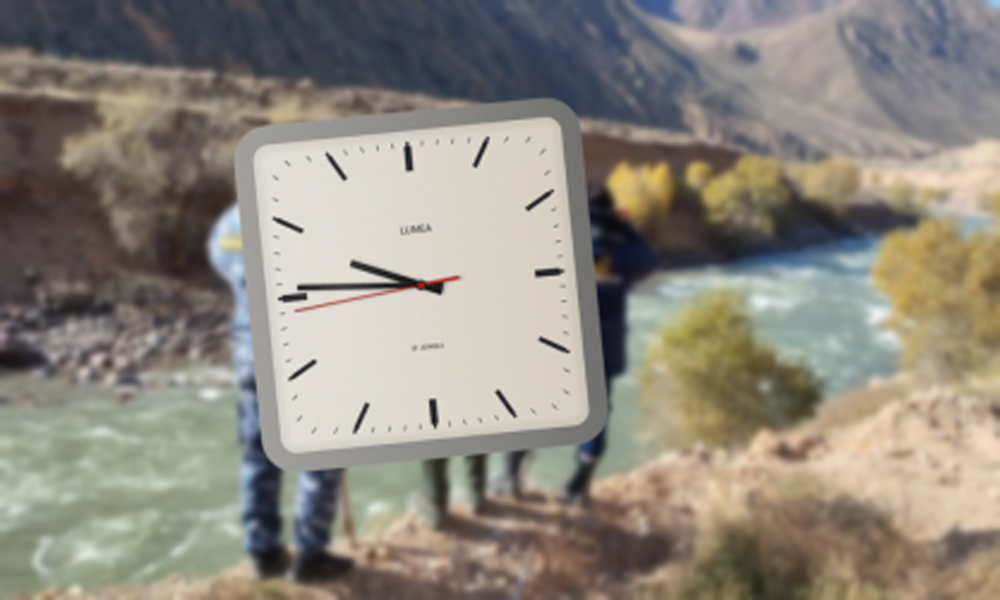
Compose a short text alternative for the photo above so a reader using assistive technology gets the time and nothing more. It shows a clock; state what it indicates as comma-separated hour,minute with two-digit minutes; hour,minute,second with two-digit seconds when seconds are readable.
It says 9,45,44
